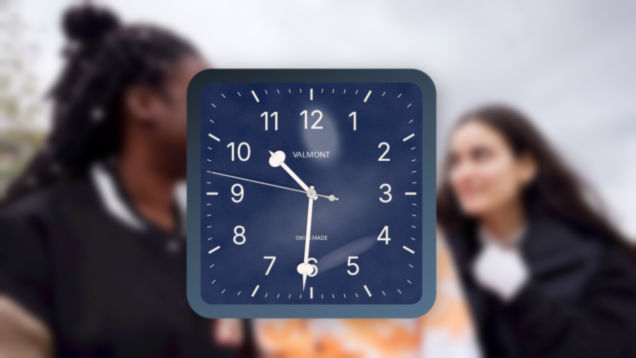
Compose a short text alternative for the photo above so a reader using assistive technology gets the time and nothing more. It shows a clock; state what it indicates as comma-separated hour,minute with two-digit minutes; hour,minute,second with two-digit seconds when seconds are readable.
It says 10,30,47
